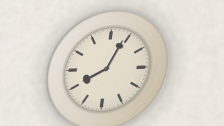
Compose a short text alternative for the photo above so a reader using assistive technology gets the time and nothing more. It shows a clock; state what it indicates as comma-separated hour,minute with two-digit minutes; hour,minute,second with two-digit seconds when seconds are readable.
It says 8,04
